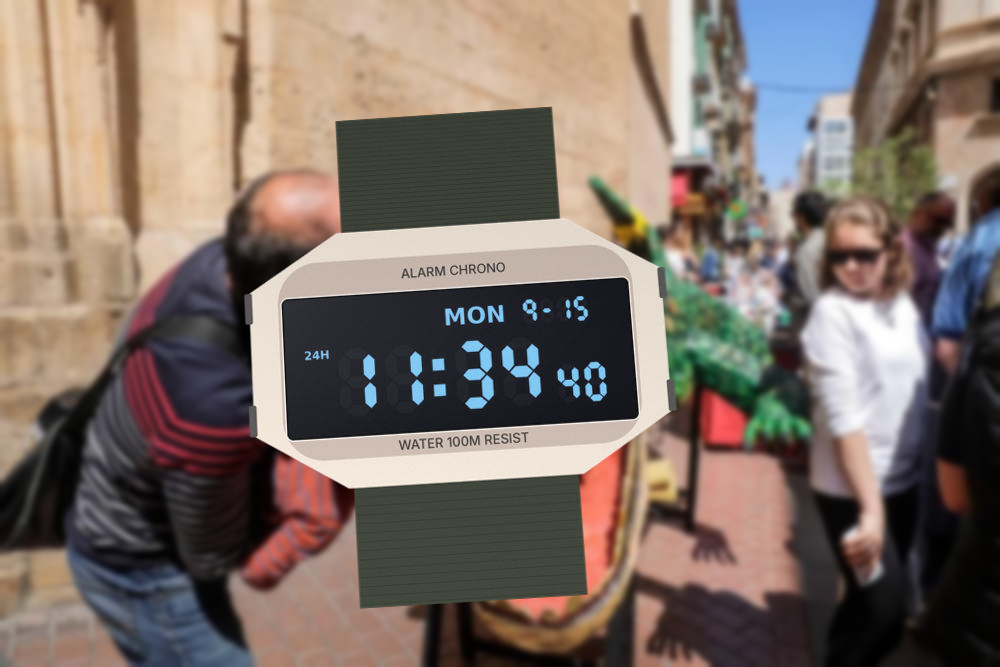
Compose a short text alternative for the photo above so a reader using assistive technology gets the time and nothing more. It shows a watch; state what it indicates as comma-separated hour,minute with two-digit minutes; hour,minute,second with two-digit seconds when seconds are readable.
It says 11,34,40
